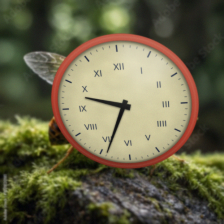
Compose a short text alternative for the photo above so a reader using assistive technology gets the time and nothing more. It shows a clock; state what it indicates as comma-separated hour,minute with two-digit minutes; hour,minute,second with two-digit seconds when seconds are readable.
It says 9,34
